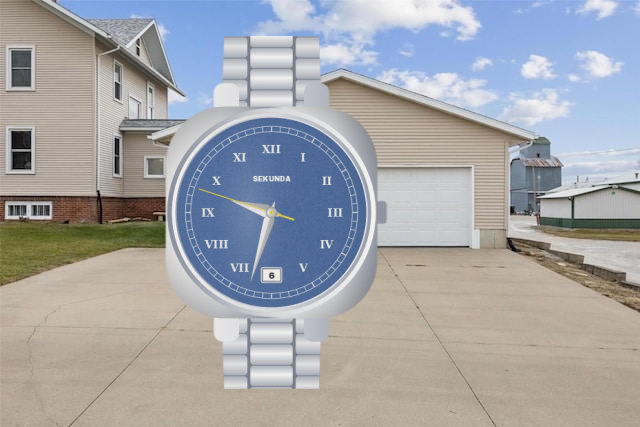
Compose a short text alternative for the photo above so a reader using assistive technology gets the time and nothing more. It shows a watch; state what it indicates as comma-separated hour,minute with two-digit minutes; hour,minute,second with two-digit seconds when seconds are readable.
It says 9,32,48
